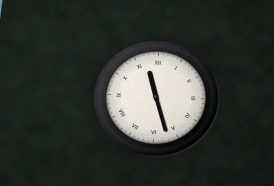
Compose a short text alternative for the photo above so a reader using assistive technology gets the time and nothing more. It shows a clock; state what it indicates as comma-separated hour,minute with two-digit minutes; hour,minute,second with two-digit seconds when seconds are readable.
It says 11,27
